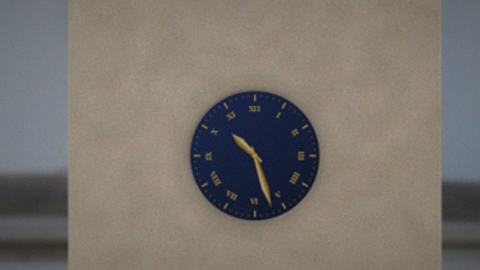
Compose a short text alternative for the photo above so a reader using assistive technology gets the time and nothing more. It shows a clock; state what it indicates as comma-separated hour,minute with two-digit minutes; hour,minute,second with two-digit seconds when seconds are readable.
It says 10,27
